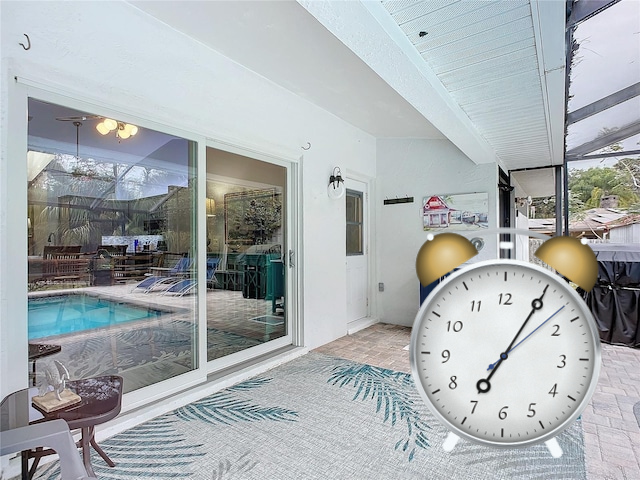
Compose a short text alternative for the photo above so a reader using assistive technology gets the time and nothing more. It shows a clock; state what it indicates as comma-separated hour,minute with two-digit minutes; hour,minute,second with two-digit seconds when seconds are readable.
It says 7,05,08
